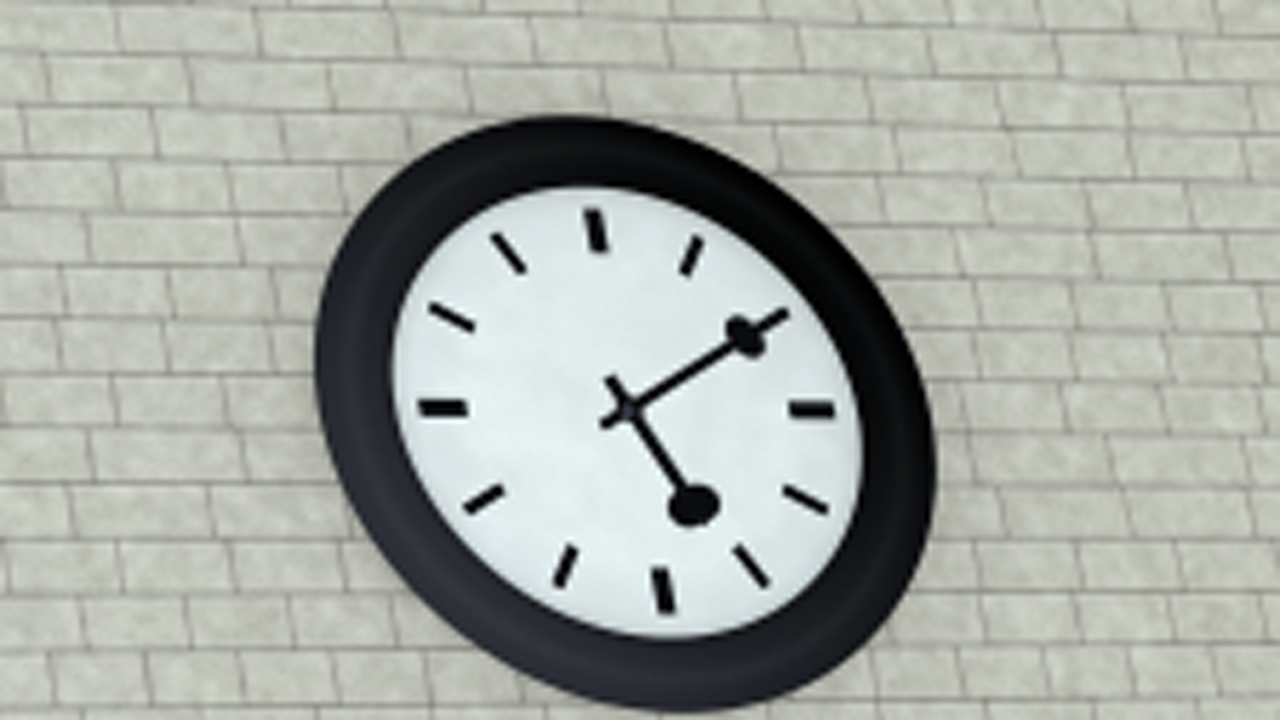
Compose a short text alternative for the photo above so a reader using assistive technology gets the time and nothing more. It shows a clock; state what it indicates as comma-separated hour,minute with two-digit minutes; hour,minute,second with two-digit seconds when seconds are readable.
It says 5,10
